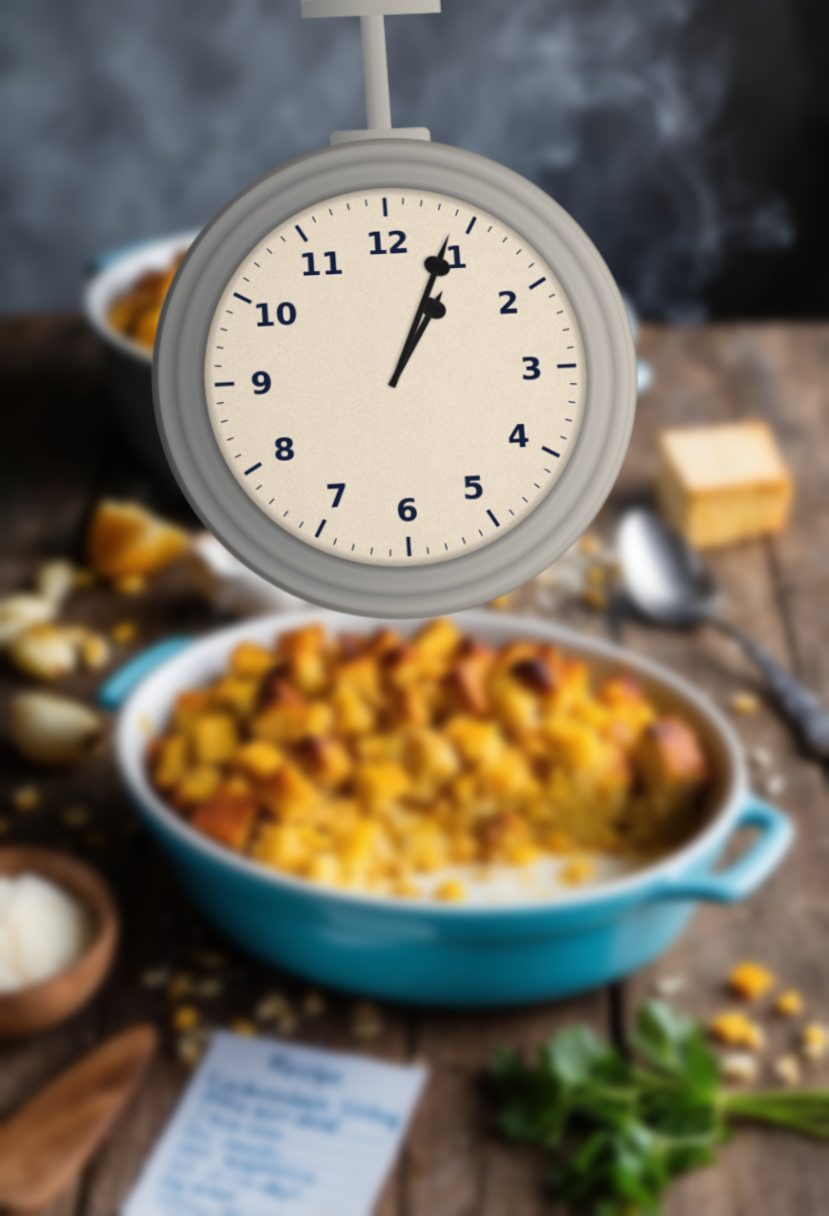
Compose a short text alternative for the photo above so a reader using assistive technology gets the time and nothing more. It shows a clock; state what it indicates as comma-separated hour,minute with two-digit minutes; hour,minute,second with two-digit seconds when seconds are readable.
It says 1,04
